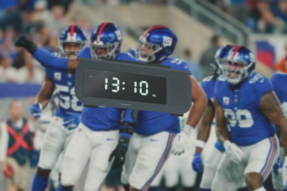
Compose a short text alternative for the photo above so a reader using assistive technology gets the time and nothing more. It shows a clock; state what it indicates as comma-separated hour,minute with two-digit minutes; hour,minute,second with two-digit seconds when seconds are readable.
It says 13,10
